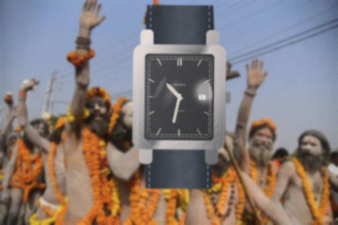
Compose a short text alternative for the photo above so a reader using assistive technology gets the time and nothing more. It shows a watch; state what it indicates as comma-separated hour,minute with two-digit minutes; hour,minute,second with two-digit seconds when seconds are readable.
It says 10,32
